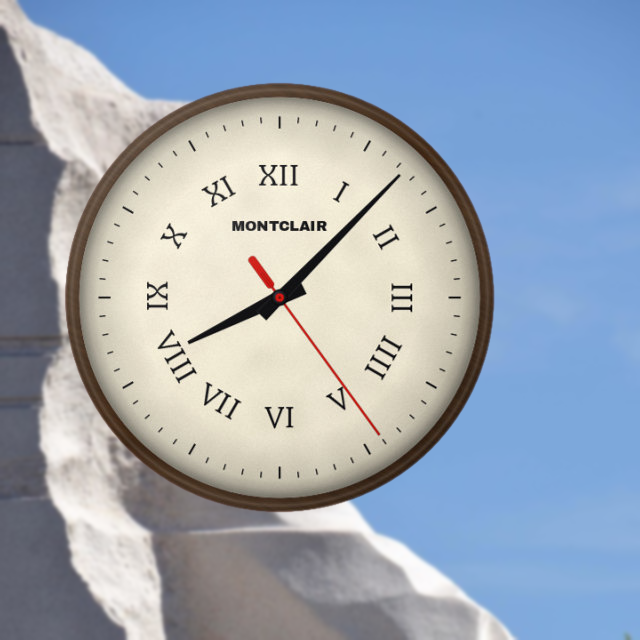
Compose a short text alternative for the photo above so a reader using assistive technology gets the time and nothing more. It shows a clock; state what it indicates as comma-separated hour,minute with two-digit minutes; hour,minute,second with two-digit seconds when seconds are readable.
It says 8,07,24
